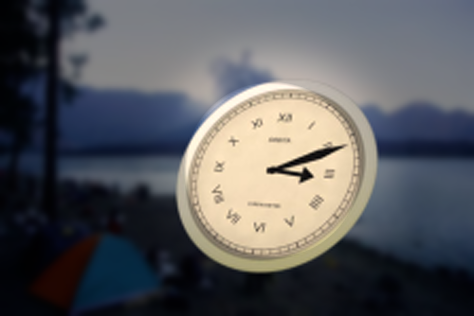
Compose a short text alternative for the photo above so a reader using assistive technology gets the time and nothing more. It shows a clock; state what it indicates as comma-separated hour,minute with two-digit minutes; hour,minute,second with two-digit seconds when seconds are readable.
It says 3,11
